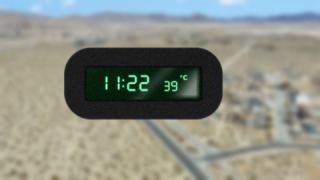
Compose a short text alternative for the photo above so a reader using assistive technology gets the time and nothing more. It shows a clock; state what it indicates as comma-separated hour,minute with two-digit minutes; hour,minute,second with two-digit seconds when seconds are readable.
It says 11,22
